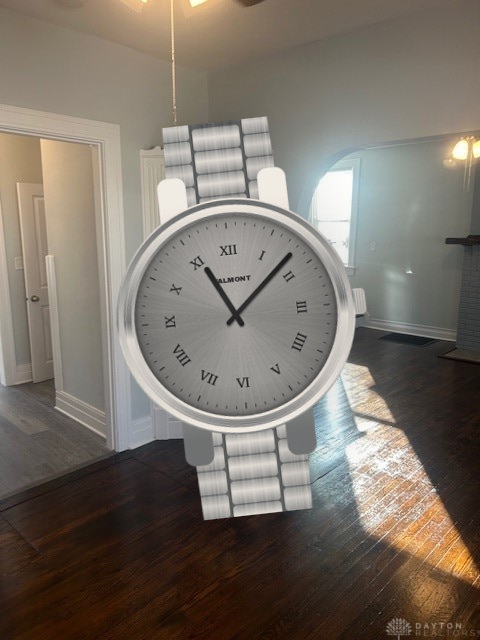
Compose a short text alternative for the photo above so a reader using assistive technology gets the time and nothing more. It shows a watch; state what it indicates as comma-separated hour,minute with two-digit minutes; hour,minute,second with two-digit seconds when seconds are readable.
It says 11,08
